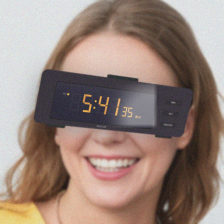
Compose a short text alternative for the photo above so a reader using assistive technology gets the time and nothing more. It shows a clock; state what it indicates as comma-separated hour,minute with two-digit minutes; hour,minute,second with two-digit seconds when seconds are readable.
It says 5,41,35
